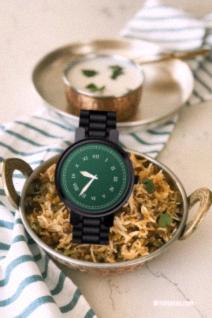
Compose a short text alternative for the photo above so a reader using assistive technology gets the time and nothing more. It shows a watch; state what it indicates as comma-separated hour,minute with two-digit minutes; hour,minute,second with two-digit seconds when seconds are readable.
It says 9,36
